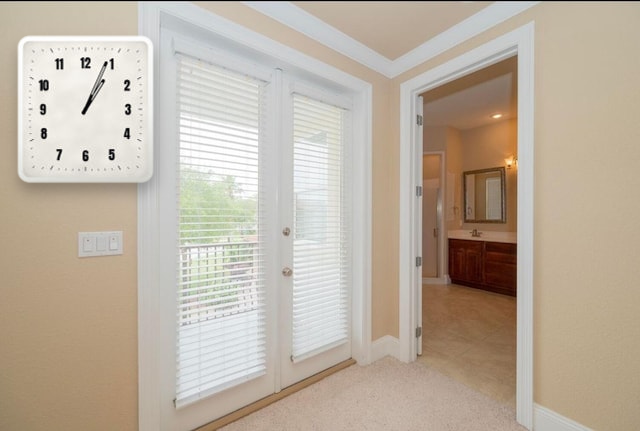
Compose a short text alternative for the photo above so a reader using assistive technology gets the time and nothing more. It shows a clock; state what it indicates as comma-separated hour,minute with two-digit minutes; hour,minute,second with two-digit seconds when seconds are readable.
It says 1,04
